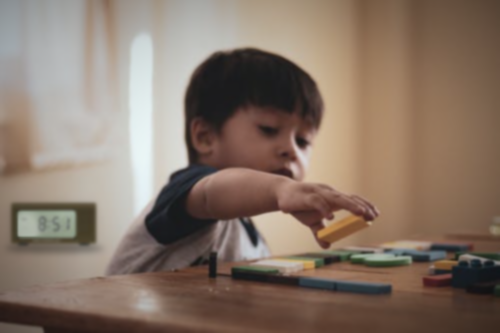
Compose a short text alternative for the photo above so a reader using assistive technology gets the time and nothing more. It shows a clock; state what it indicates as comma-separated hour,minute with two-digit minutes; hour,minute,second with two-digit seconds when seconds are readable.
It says 8,51
